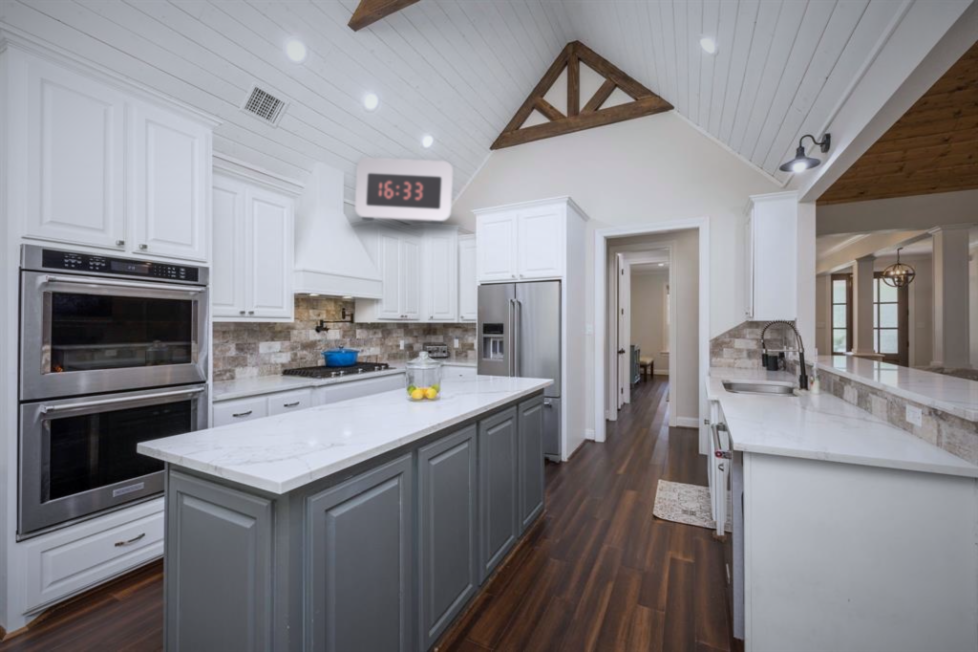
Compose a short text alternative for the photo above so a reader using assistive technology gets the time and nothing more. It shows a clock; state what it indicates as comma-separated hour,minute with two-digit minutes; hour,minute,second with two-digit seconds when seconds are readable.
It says 16,33
